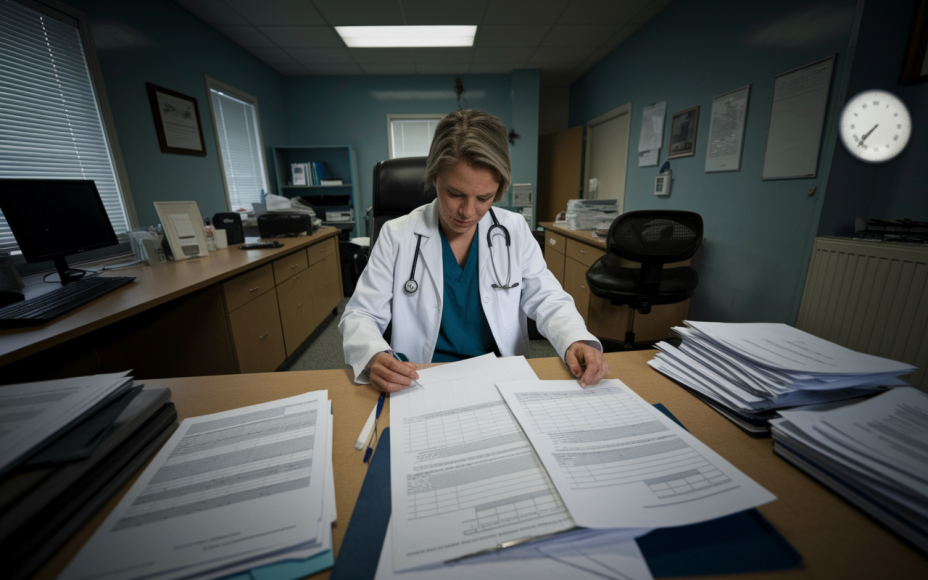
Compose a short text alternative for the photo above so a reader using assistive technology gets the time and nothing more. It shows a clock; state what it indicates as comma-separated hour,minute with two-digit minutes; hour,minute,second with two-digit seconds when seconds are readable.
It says 7,37
